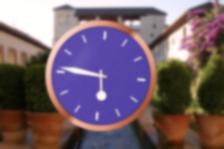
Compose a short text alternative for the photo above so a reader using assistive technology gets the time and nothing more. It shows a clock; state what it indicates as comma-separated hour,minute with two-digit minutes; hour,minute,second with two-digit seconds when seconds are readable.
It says 5,46
